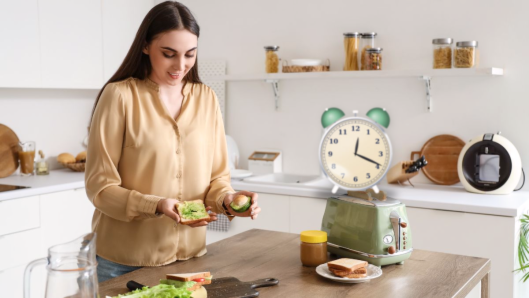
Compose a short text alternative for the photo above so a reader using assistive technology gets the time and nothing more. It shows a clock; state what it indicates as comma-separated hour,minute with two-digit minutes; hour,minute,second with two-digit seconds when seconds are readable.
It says 12,19
